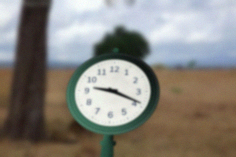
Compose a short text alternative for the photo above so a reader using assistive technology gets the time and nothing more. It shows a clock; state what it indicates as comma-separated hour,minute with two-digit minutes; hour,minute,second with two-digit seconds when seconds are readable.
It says 9,19
